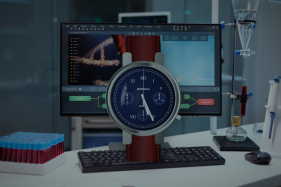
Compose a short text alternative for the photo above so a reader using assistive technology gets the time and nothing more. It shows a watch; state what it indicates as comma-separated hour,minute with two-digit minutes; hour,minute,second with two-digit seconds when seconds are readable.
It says 5,26
